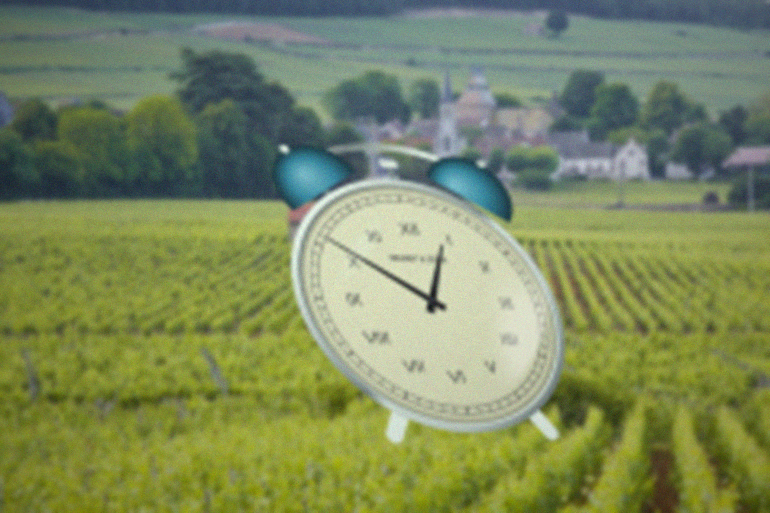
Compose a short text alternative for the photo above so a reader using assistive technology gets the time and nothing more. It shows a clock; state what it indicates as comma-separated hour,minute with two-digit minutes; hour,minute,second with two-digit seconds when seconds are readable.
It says 12,51
